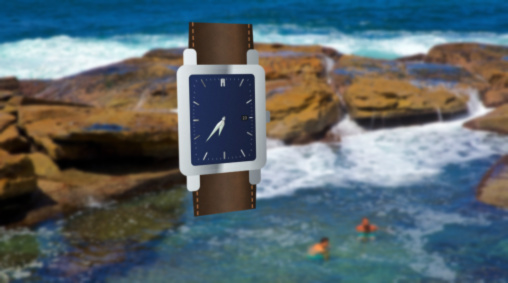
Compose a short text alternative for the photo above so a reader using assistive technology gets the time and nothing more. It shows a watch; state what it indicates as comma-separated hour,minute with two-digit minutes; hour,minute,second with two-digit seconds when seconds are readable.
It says 6,37
